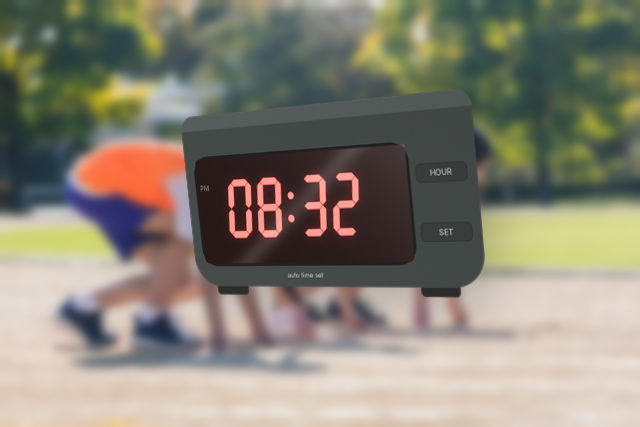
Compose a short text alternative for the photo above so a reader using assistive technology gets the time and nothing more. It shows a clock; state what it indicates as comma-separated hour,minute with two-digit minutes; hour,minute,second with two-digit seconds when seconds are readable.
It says 8,32
